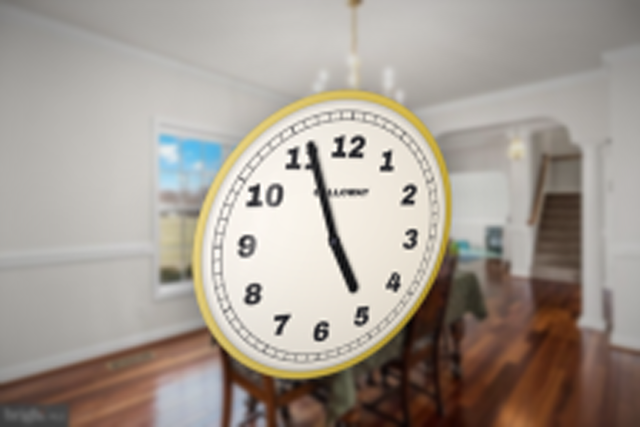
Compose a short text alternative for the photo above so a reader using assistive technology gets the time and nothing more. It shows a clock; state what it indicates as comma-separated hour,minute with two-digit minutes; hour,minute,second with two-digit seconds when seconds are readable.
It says 4,56
